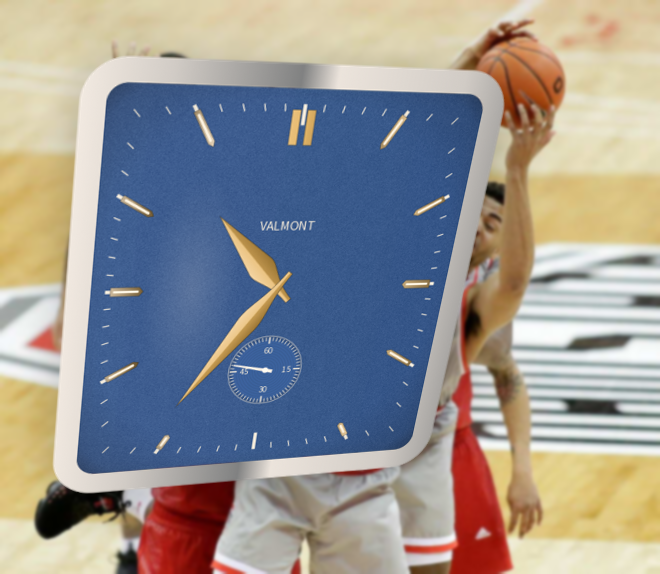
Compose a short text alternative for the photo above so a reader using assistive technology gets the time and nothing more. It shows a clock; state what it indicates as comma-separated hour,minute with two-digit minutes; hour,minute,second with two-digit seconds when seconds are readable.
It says 10,35,47
